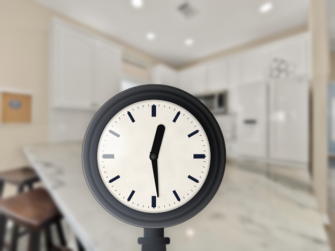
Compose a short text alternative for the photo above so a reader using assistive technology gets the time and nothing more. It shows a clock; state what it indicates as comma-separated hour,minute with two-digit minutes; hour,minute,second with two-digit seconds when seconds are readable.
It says 12,29
